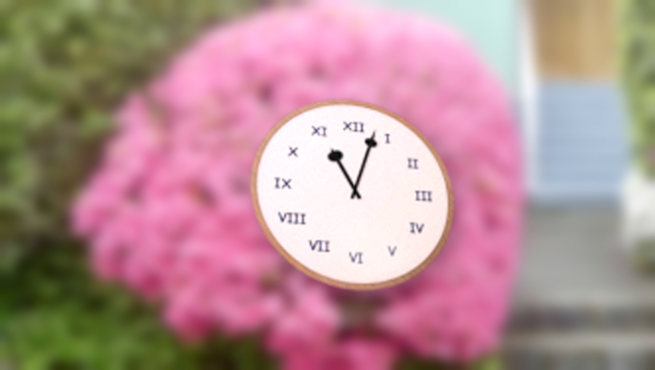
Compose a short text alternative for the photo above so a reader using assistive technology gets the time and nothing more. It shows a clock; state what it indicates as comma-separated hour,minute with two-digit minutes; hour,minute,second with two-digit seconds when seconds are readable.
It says 11,03
